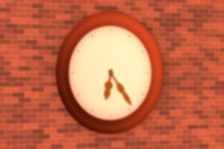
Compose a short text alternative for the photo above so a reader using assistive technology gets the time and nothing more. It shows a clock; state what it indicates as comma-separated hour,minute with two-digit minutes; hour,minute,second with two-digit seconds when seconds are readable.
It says 6,24
